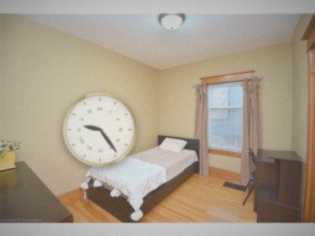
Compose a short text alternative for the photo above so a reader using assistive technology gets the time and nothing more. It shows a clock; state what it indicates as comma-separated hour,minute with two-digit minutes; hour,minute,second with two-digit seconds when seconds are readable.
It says 9,24
